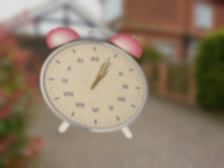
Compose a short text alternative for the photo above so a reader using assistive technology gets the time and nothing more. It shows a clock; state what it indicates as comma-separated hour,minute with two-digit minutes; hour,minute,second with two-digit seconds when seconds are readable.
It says 1,04
